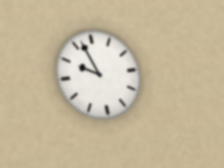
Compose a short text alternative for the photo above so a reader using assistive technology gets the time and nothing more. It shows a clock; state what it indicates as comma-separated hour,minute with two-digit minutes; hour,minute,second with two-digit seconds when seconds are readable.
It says 9,57
